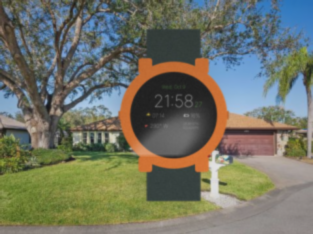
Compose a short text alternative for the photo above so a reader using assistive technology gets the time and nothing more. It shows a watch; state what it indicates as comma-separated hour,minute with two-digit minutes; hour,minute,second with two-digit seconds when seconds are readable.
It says 21,58
